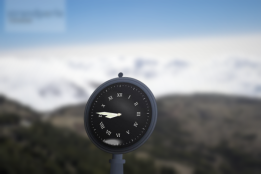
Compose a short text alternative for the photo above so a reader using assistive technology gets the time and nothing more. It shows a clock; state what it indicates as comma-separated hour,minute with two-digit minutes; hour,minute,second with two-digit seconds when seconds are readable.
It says 8,46
